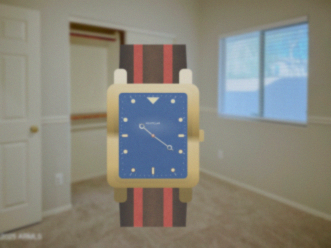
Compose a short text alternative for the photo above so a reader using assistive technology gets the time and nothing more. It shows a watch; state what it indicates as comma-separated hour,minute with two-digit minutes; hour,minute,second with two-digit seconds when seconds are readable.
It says 10,21
